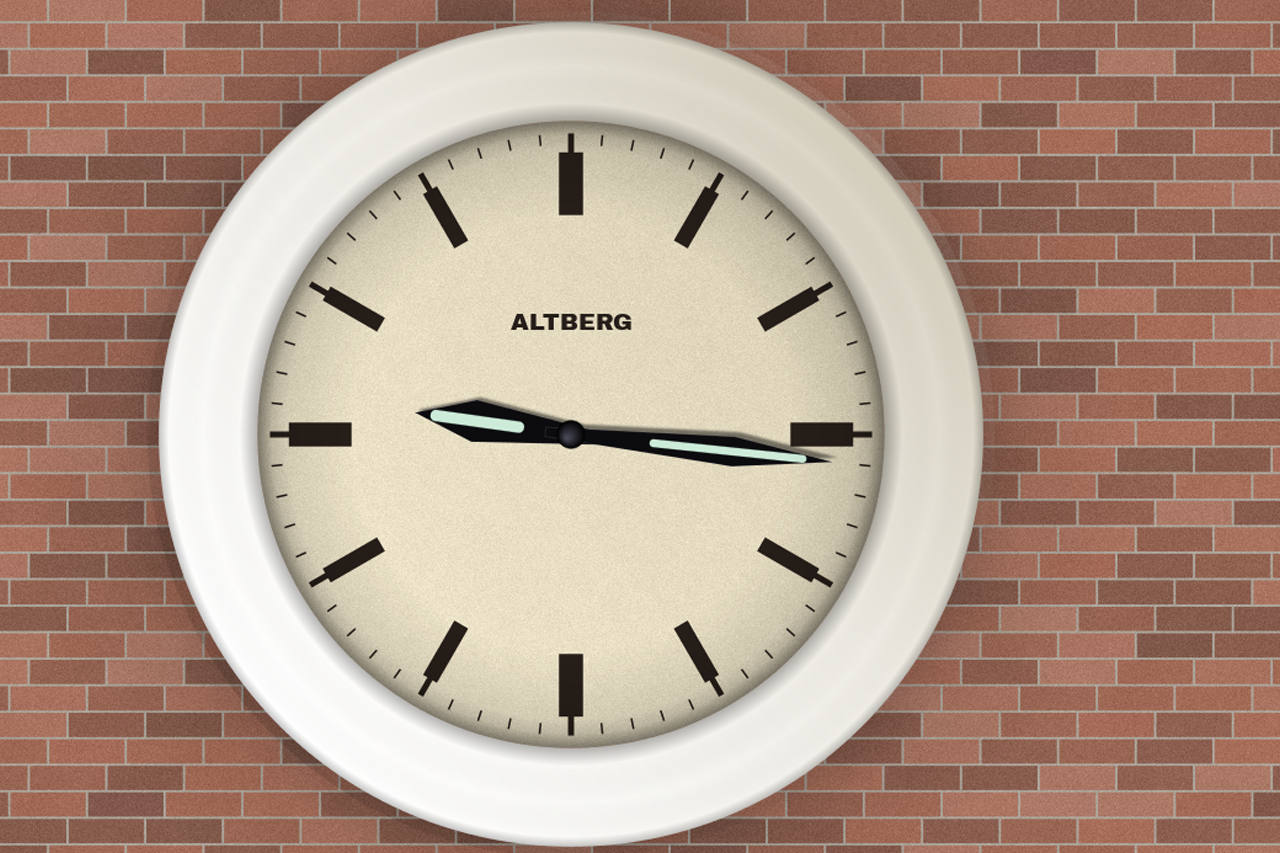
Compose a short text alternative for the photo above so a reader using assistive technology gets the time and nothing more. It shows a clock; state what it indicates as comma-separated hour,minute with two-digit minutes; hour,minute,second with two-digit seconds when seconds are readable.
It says 9,16
